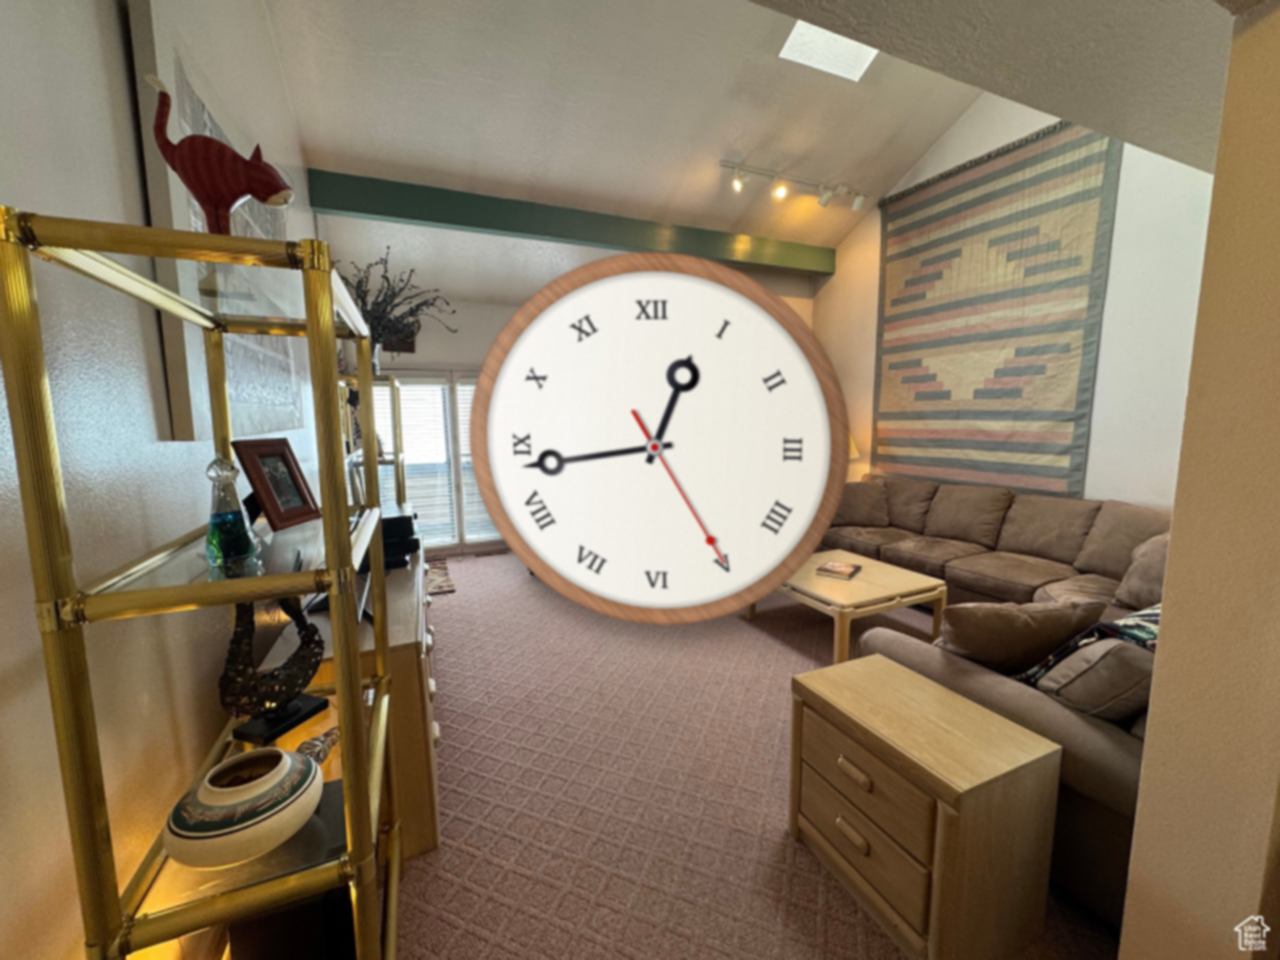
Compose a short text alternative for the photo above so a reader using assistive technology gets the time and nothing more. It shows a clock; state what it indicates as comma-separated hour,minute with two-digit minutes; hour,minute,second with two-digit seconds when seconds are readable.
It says 12,43,25
